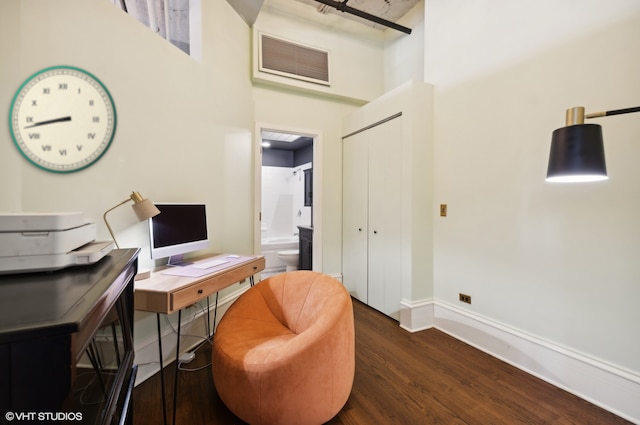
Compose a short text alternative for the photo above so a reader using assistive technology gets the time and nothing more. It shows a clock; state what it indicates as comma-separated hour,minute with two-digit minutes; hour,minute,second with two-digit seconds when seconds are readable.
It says 8,43
